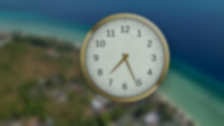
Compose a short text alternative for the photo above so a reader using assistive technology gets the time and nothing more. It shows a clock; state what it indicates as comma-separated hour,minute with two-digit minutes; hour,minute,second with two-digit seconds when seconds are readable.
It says 7,26
